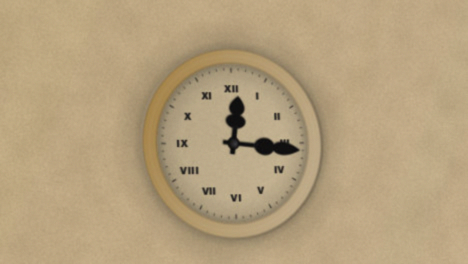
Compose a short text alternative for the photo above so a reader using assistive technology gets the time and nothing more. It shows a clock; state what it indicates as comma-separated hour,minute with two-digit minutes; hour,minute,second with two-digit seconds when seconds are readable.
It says 12,16
